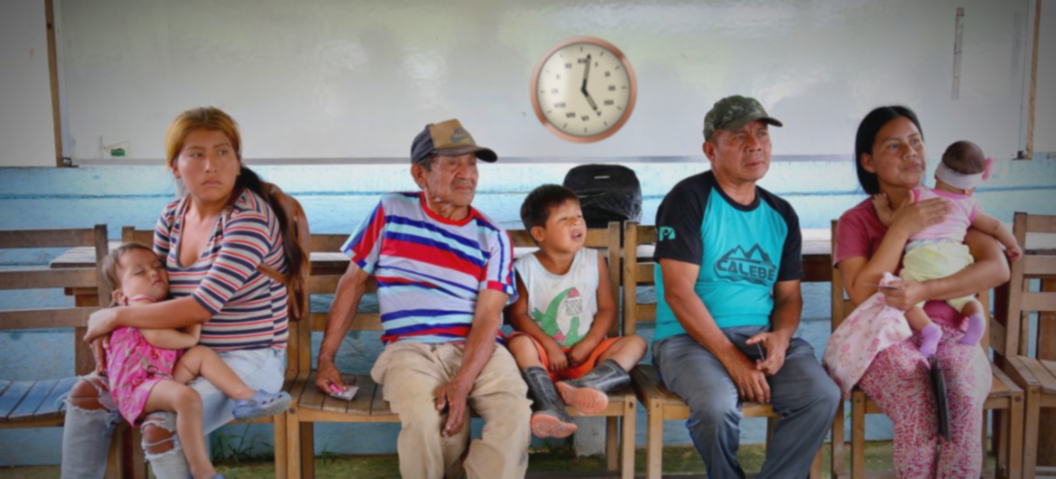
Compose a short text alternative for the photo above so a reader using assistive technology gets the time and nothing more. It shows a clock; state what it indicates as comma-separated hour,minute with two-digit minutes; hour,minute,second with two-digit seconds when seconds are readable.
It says 5,02
